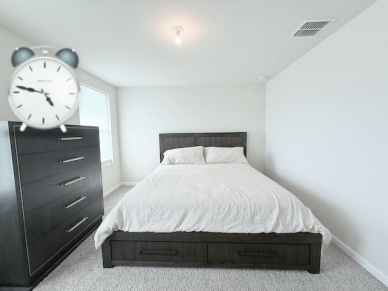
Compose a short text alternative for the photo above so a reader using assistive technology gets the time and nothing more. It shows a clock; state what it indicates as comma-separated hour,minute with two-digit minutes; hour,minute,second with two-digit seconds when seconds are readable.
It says 4,47
